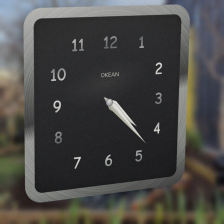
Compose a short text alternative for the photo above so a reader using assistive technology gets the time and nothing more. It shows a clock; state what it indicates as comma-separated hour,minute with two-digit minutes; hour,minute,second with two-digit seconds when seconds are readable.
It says 4,23
